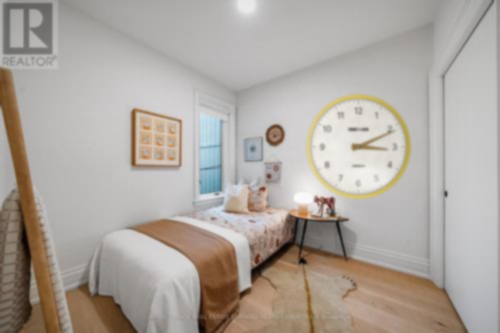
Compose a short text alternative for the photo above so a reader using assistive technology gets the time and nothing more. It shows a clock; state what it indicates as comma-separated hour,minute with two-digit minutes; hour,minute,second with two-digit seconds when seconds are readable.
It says 3,11
